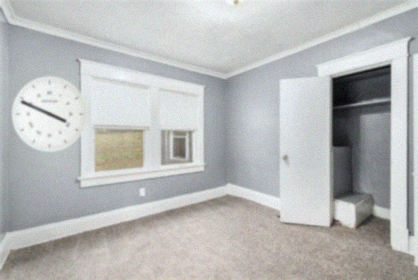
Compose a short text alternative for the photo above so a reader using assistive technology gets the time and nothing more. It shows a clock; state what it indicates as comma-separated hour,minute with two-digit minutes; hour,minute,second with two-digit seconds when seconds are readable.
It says 3,49
